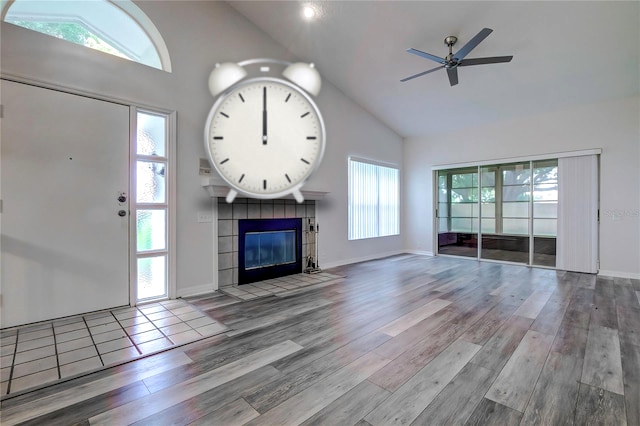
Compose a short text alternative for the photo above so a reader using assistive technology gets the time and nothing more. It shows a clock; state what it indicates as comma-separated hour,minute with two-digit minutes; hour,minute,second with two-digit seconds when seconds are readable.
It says 12,00
